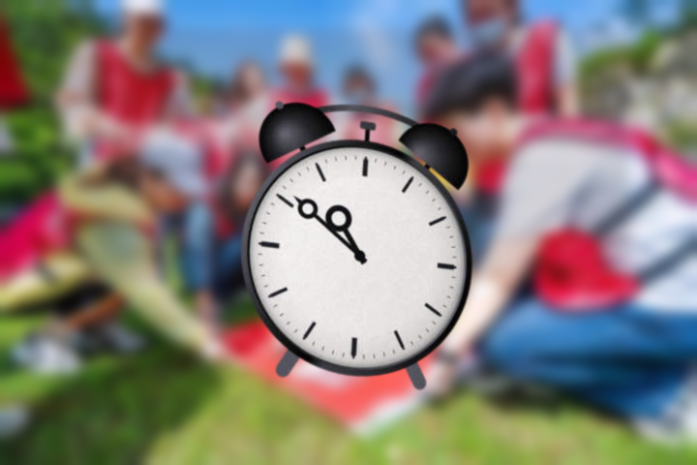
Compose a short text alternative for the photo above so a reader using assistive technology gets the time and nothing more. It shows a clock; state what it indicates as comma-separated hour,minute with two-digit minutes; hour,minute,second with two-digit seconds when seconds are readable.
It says 10,51
